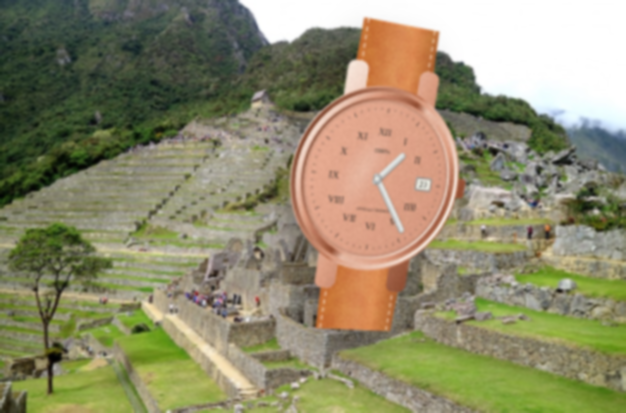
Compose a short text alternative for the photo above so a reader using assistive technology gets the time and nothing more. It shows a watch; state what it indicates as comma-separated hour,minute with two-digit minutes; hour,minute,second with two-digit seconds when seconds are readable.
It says 1,24
